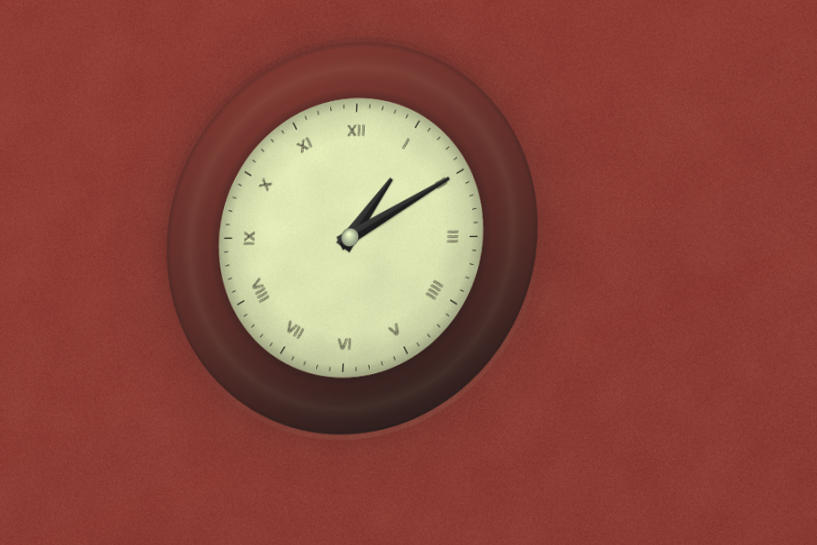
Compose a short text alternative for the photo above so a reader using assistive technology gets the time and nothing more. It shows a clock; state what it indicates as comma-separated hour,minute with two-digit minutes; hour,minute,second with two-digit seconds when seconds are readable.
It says 1,10
